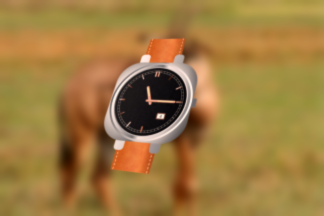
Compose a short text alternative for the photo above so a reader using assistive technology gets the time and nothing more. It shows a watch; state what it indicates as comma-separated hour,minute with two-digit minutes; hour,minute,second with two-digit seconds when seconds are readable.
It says 11,15
